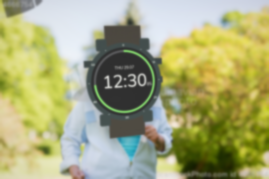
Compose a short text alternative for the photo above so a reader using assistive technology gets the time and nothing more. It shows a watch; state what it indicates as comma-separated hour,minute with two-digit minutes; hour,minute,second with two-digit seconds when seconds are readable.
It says 12,30
